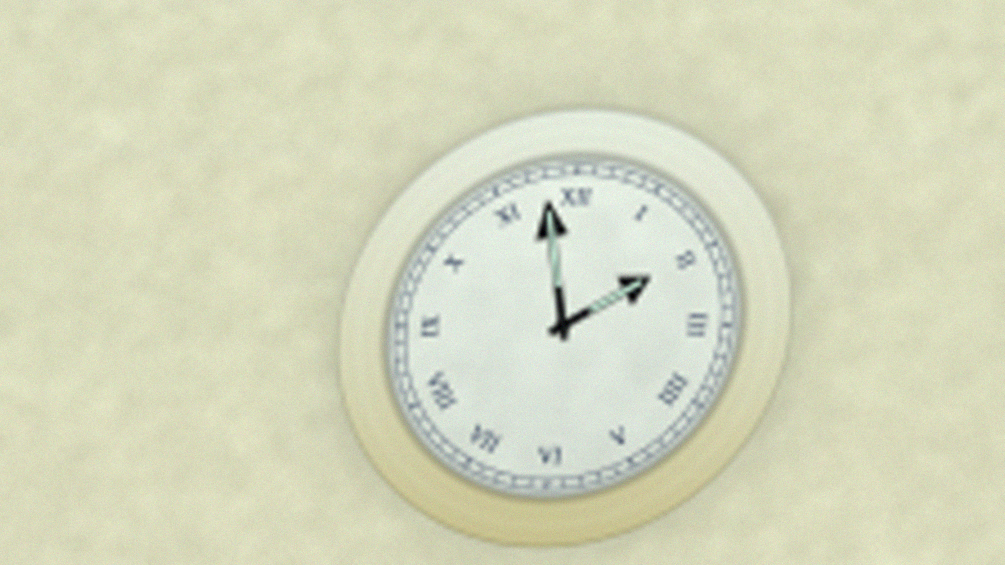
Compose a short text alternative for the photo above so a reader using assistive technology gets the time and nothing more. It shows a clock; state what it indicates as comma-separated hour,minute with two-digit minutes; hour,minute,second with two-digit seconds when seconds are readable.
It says 1,58
